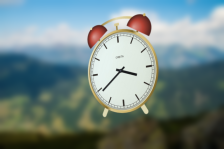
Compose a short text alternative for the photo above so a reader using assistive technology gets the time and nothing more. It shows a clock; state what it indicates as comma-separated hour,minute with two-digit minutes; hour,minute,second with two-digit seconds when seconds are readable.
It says 3,39
